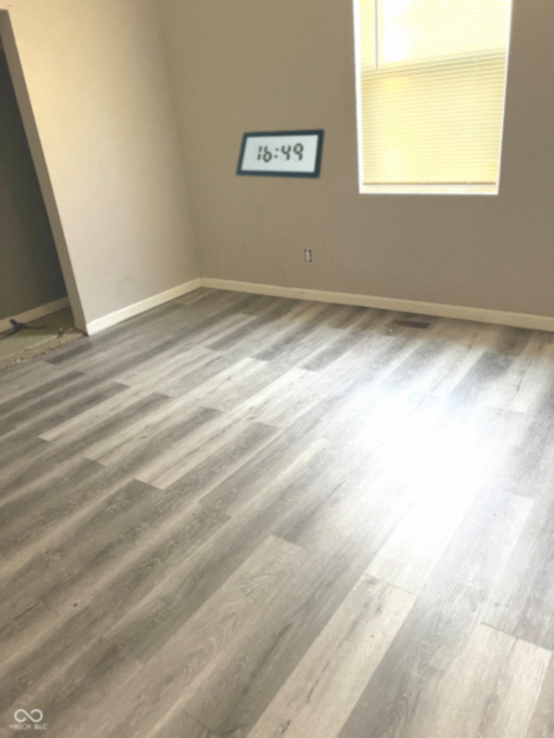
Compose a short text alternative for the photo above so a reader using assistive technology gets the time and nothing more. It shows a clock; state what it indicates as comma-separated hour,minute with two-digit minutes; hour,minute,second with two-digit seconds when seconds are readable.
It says 16,49
